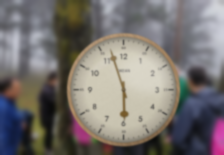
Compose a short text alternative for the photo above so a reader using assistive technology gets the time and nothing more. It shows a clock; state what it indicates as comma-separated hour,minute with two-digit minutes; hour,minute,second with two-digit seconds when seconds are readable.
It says 5,57
